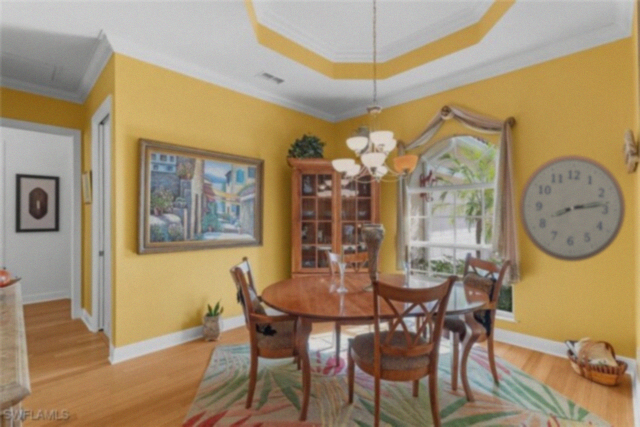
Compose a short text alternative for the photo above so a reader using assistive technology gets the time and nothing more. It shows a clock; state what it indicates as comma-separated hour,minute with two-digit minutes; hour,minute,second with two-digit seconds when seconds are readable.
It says 8,13
